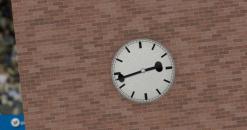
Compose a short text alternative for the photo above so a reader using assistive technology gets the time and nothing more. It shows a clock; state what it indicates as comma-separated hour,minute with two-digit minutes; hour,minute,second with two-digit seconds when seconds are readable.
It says 2,43
